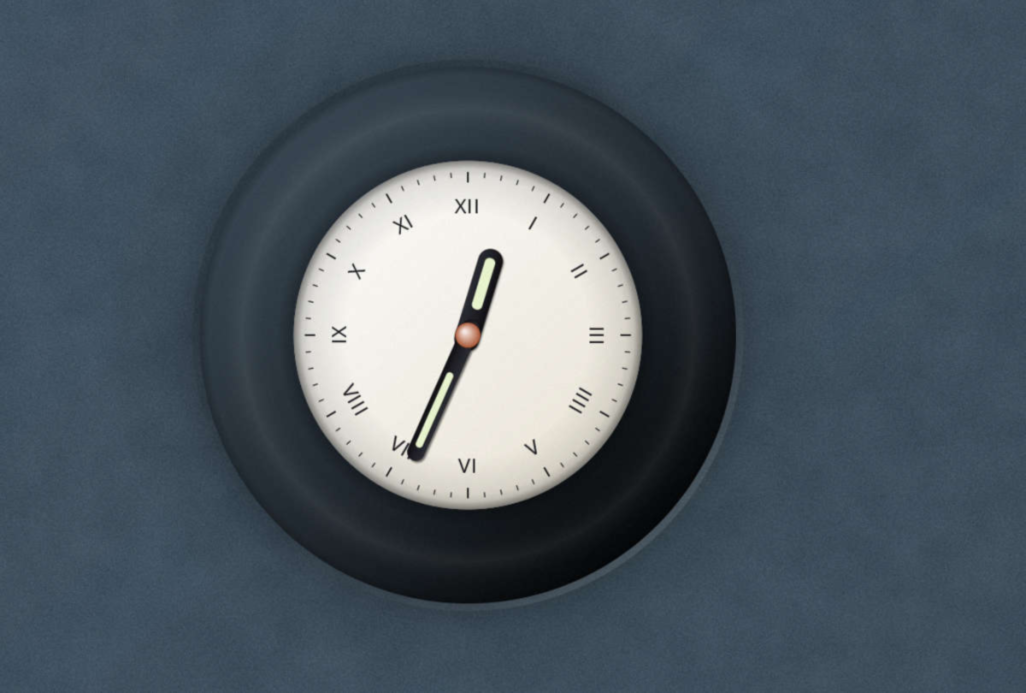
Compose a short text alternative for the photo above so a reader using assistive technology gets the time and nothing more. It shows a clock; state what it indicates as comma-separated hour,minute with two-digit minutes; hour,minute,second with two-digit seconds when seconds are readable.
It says 12,34
